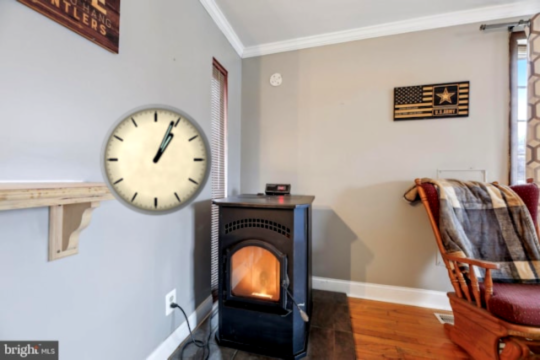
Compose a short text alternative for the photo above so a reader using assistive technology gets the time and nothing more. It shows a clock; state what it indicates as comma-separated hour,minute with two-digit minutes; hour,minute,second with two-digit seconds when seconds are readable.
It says 1,04
